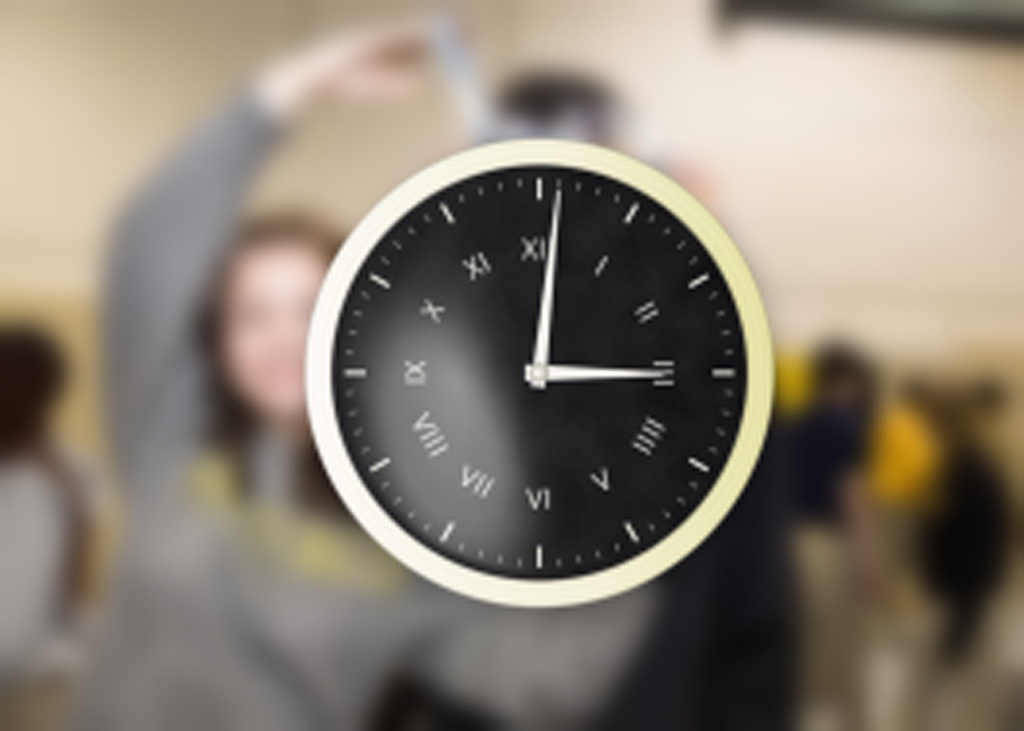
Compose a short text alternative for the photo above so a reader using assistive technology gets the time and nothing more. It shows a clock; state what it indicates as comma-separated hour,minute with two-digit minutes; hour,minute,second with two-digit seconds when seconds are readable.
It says 3,01
